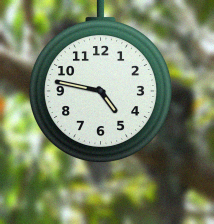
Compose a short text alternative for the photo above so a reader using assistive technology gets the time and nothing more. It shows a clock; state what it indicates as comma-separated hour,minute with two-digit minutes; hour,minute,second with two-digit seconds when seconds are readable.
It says 4,47
